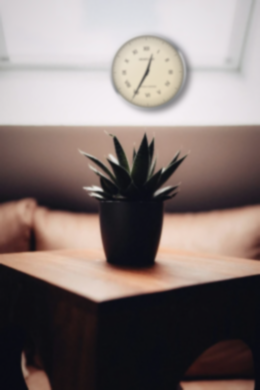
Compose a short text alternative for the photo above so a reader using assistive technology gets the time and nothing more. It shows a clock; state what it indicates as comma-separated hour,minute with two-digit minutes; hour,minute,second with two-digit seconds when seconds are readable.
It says 12,35
